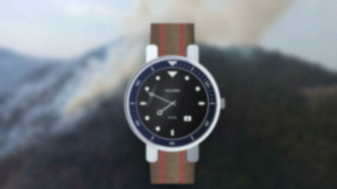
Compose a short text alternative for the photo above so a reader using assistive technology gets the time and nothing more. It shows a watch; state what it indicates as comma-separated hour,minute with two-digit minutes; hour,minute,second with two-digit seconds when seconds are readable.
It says 7,49
